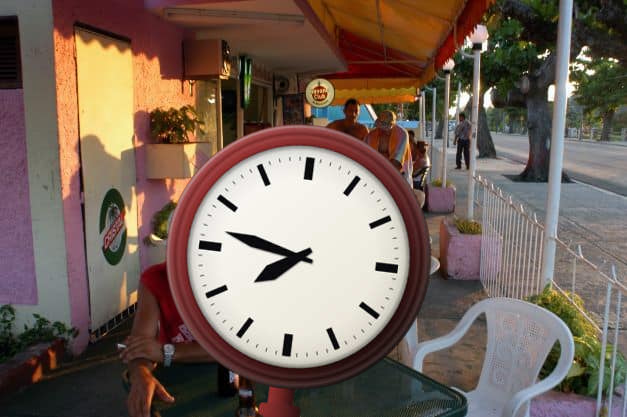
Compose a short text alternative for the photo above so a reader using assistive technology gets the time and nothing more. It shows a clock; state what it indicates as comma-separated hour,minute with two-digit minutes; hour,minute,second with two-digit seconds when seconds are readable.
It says 7,47
